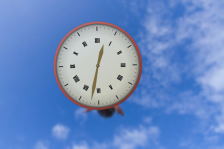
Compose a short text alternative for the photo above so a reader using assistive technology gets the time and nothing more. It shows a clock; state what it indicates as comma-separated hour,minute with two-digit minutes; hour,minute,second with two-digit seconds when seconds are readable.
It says 12,32
